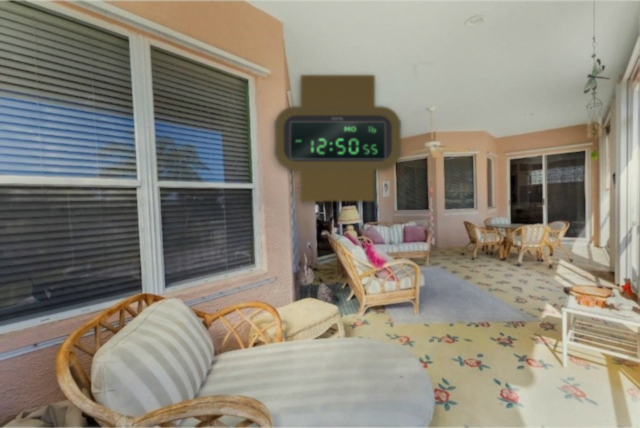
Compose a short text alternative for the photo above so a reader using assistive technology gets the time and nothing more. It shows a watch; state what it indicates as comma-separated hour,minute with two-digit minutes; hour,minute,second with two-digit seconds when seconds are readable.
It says 12,50
